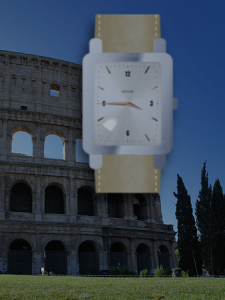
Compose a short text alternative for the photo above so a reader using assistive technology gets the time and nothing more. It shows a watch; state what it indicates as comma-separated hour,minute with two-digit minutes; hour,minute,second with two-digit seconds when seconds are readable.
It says 3,45
